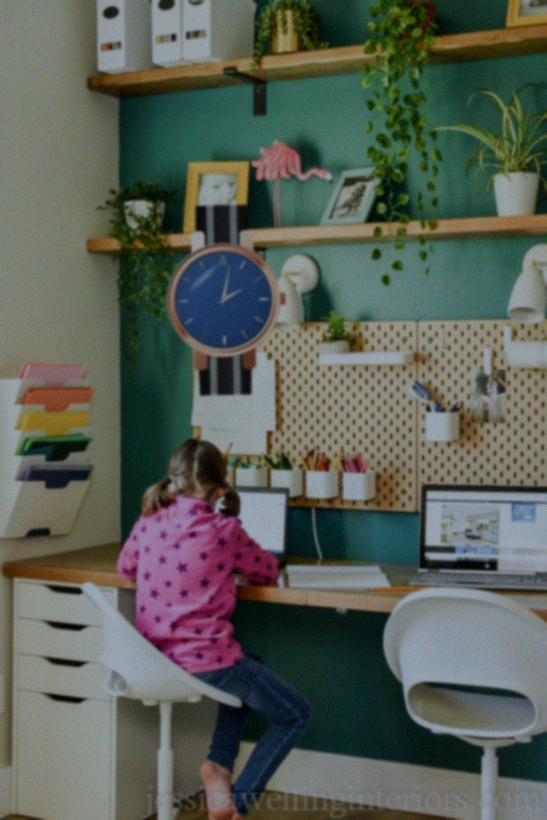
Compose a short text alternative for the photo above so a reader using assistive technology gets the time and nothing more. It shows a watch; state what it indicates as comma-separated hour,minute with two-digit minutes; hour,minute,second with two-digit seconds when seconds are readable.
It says 2,02
